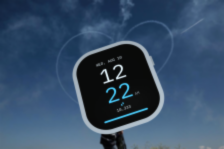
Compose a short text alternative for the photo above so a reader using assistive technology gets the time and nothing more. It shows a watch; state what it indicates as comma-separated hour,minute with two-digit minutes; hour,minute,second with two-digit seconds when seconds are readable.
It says 12,22
